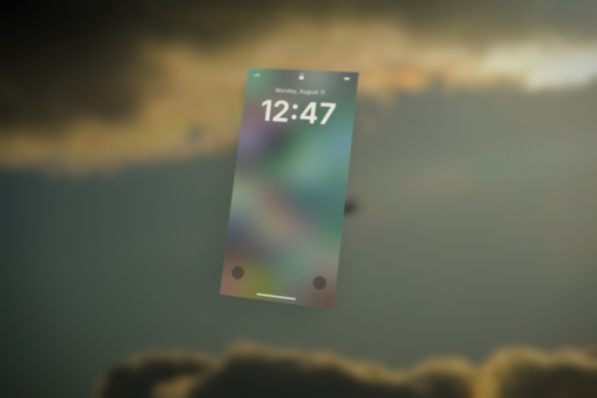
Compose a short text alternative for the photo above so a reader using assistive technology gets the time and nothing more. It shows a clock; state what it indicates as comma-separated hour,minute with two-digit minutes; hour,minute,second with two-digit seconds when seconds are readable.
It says 12,47
